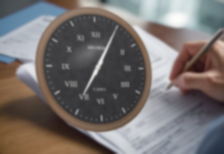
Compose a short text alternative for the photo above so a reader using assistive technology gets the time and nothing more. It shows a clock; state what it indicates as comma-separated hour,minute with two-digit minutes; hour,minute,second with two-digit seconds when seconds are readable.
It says 7,05
